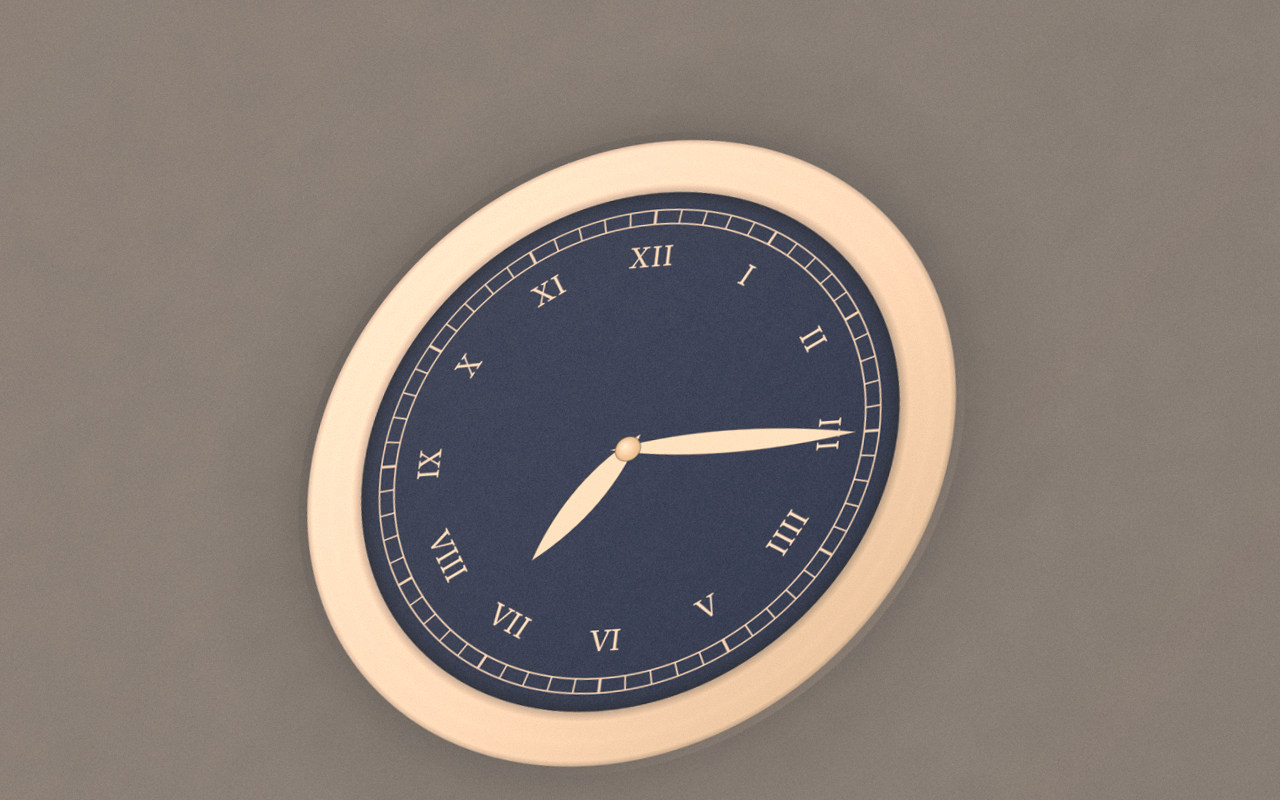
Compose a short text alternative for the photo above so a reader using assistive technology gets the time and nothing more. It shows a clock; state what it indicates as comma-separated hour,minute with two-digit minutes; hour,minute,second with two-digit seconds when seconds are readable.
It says 7,15
